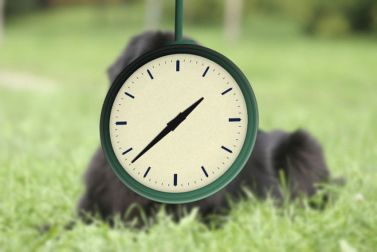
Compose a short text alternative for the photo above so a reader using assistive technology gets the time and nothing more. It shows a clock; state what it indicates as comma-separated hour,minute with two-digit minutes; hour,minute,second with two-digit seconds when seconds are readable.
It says 1,38
